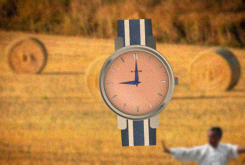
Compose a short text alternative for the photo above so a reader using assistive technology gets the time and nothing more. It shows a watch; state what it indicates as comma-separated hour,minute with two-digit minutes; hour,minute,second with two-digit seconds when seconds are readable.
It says 9,00
